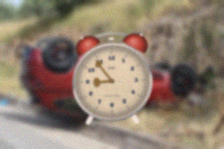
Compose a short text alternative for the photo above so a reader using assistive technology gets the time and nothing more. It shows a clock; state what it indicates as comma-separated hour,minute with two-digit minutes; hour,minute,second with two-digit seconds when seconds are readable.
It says 8,54
